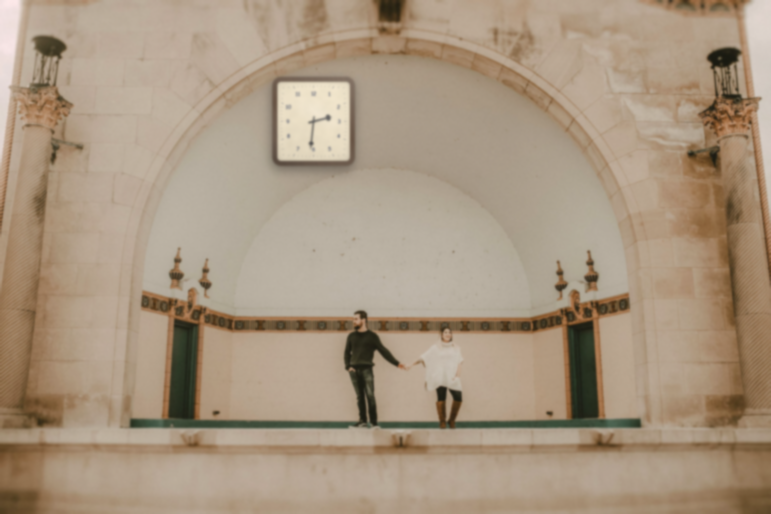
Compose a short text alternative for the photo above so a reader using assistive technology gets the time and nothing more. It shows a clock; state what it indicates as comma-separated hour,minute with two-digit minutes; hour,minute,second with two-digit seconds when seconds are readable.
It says 2,31
